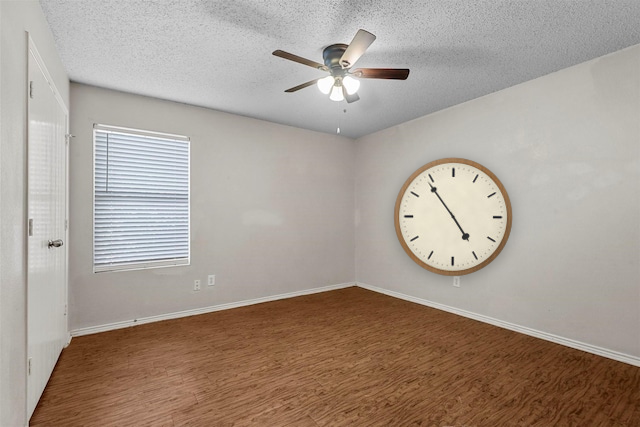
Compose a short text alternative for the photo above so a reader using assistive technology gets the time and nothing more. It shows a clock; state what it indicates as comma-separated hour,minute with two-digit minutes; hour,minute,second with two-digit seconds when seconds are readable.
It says 4,54
